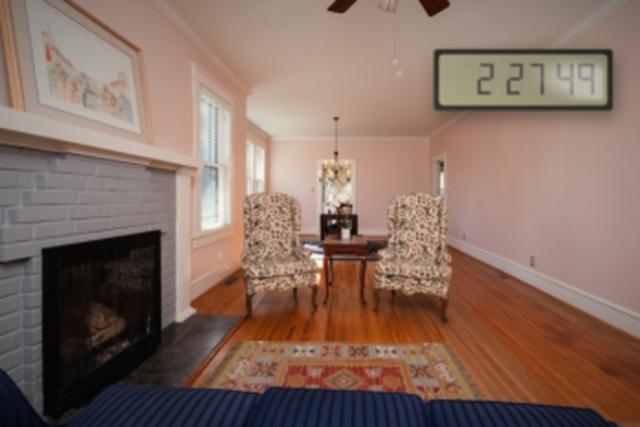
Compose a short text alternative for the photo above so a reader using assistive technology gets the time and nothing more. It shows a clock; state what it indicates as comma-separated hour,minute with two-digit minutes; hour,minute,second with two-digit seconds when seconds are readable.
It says 2,27,49
